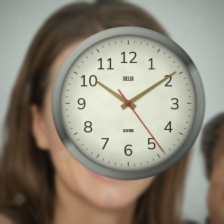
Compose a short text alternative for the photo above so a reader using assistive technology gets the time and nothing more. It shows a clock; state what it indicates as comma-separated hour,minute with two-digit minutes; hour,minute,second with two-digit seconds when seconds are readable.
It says 10,09,24
